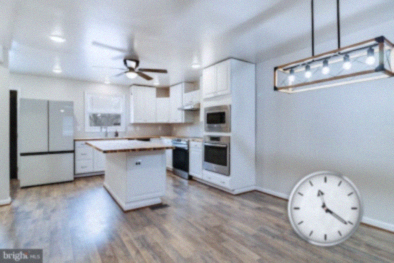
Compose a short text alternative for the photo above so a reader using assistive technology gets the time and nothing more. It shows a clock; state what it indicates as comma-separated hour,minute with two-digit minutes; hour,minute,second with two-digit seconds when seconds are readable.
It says 11,21
